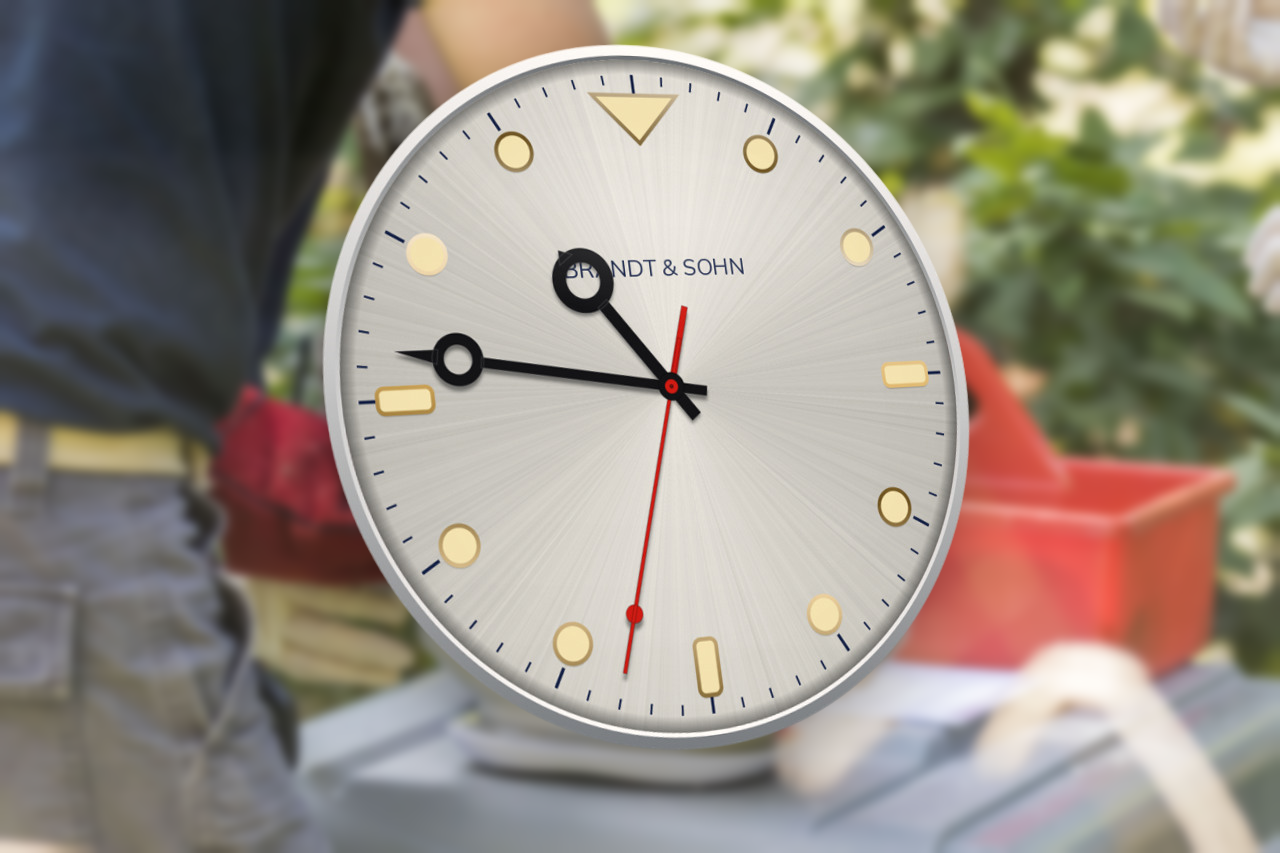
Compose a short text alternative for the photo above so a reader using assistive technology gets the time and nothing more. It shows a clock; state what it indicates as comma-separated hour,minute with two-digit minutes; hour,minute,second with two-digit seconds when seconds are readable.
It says 10,46,33
